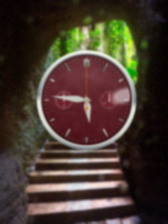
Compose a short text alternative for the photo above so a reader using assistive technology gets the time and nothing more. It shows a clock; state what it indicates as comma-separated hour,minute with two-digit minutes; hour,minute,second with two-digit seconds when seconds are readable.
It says 5,46
